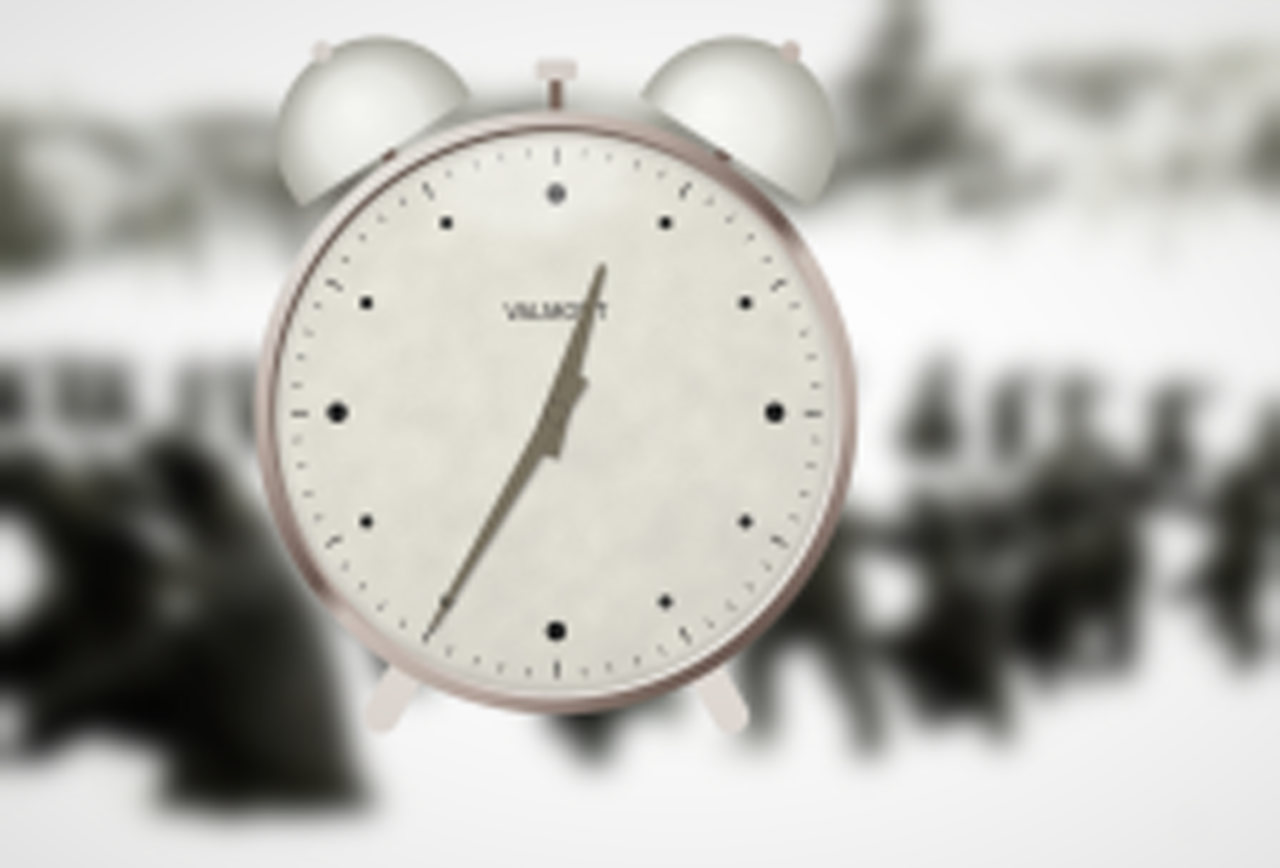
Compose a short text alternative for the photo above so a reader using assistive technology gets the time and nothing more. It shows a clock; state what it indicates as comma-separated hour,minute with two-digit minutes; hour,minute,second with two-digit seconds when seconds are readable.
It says 12,35
